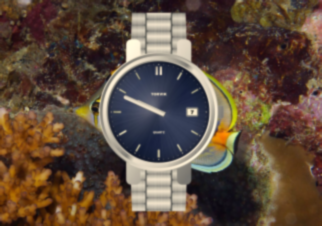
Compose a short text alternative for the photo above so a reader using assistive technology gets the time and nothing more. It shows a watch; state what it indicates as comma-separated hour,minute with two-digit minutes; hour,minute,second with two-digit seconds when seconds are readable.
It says 9,49
